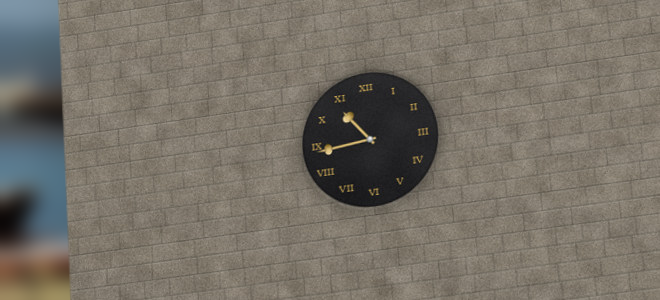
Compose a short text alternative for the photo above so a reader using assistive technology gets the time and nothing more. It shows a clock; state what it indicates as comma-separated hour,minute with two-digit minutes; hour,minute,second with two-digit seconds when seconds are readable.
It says 10,44
